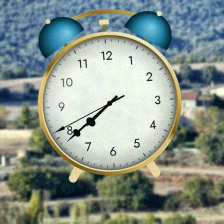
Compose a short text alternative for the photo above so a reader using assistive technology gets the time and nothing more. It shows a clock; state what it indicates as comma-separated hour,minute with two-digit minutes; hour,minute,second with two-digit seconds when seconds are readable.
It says 7,38,41
